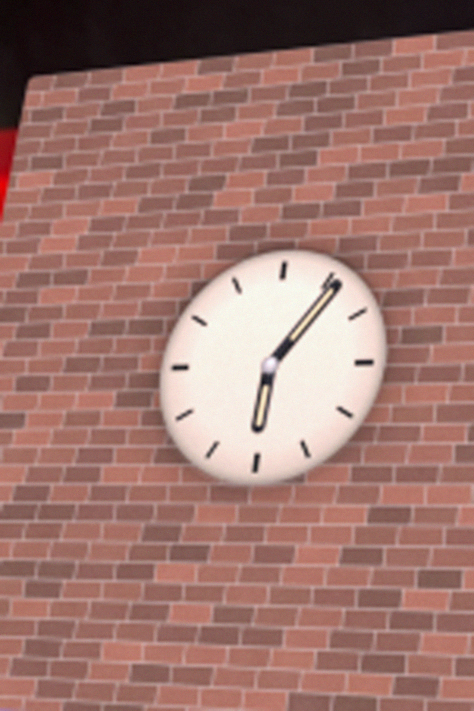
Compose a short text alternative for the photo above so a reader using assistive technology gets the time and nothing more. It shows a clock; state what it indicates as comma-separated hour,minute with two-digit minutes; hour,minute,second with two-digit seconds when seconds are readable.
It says 6,06
